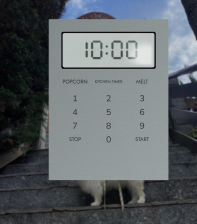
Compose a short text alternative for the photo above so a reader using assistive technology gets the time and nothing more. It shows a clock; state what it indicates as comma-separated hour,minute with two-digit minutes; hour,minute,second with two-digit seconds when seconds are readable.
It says 10,00
